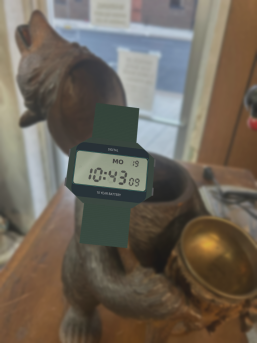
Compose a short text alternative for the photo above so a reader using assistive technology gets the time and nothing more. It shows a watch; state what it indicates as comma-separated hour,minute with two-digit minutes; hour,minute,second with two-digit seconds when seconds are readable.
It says 10,43,09
